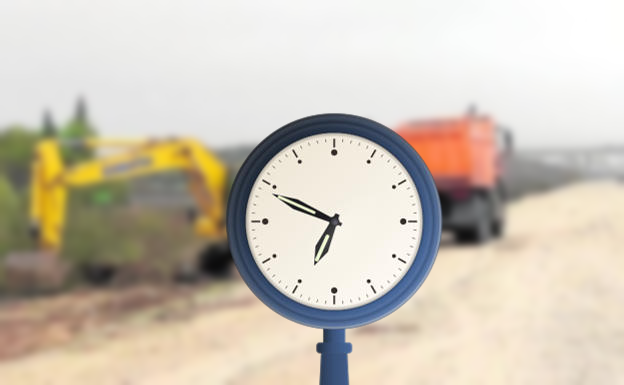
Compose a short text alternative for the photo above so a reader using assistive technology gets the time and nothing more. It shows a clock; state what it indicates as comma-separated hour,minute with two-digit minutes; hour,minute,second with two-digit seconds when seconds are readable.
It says 6,49
